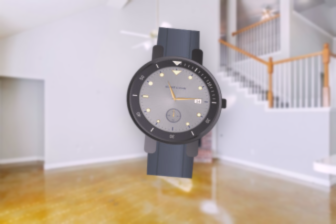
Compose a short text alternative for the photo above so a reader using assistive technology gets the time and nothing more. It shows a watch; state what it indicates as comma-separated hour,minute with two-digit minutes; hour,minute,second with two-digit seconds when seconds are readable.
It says 11,14
